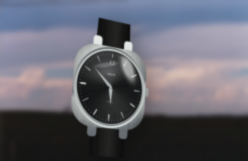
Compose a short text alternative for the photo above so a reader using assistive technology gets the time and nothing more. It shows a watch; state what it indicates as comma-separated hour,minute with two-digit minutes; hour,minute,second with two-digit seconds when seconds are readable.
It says 5,52
